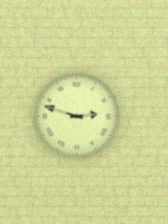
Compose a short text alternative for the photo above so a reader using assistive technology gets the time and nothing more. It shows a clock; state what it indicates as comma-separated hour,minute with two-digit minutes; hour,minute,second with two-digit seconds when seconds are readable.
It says 2,48
